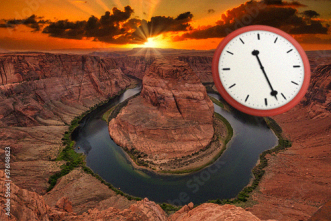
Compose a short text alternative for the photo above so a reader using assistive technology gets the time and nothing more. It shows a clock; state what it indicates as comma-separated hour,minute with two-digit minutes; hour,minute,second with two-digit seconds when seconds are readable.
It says 11,27
